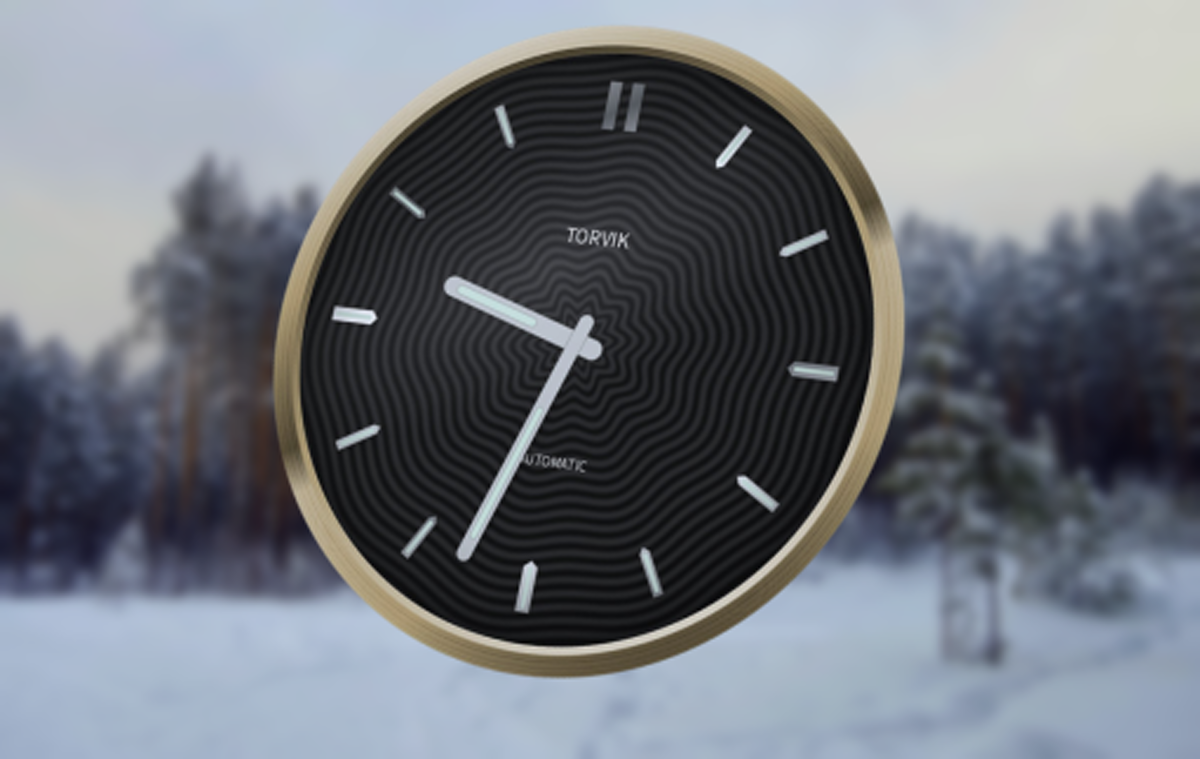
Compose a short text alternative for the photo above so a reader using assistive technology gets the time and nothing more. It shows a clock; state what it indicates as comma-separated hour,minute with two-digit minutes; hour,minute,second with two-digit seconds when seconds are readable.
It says 9,33
